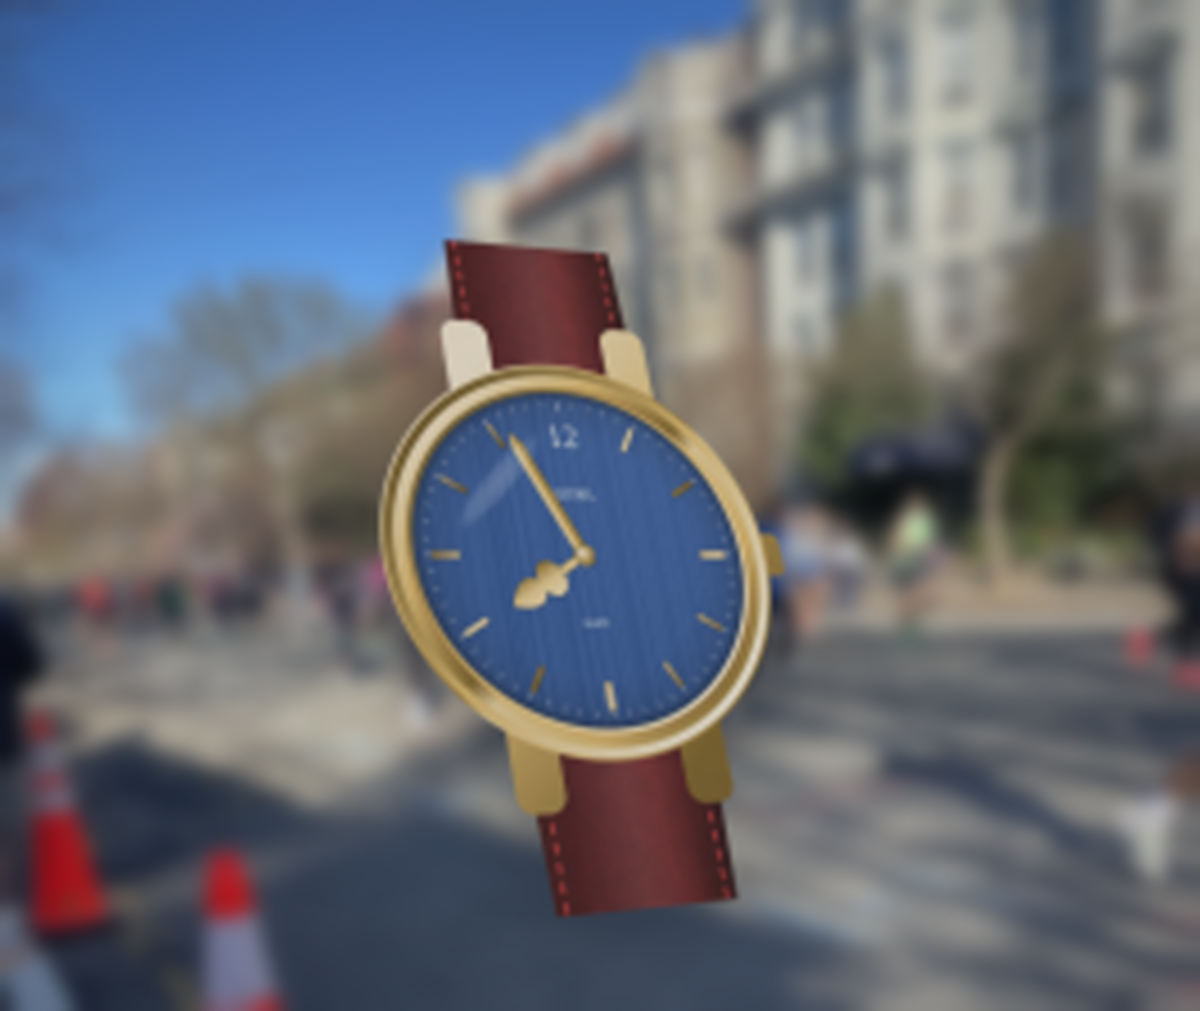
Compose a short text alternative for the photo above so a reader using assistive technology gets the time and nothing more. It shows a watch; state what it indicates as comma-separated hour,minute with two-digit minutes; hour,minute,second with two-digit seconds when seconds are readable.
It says 7,56
